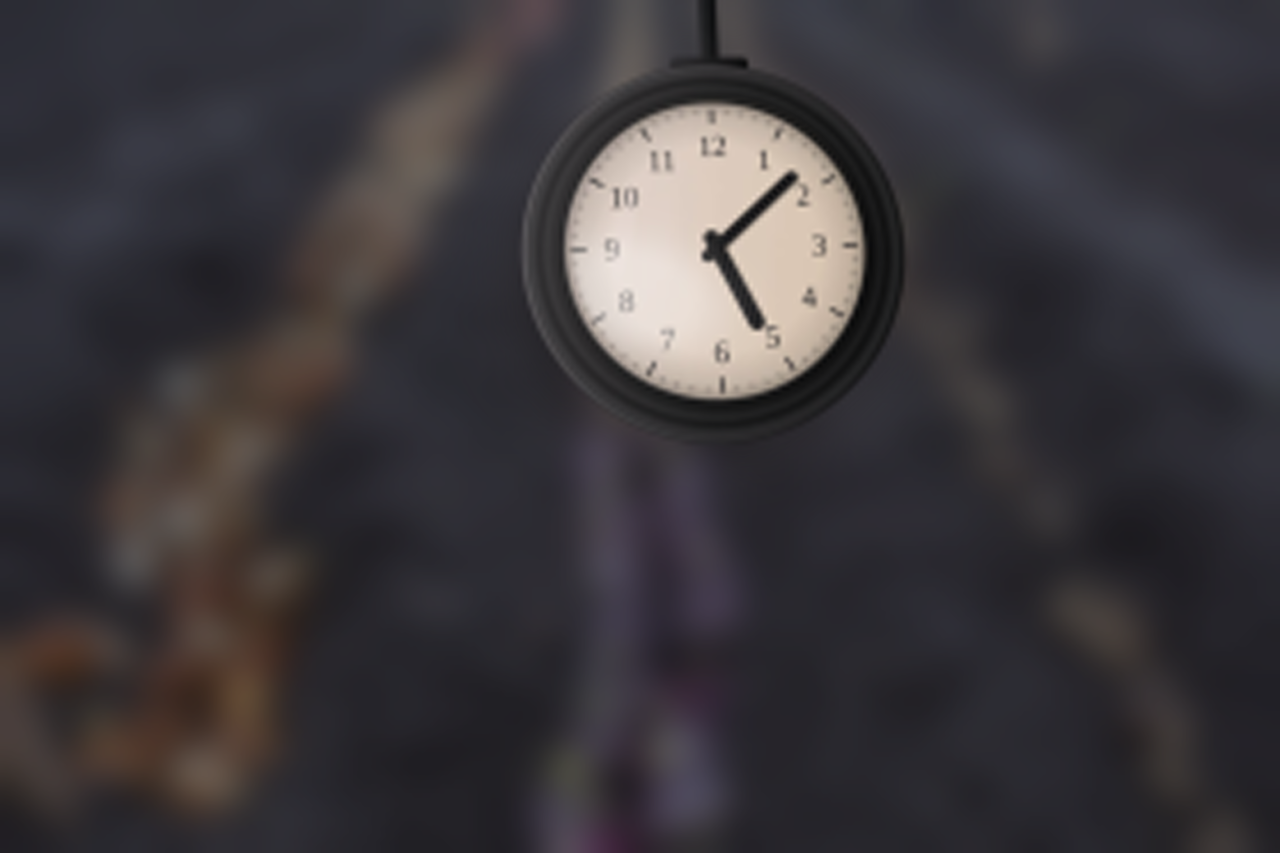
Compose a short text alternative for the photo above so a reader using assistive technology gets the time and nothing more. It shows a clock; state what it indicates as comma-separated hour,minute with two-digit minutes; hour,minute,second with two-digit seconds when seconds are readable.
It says 5,08
